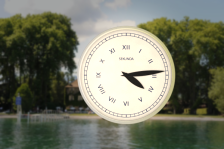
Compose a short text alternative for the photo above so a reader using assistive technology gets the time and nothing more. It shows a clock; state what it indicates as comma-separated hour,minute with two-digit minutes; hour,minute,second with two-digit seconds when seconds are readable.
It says 4,14
